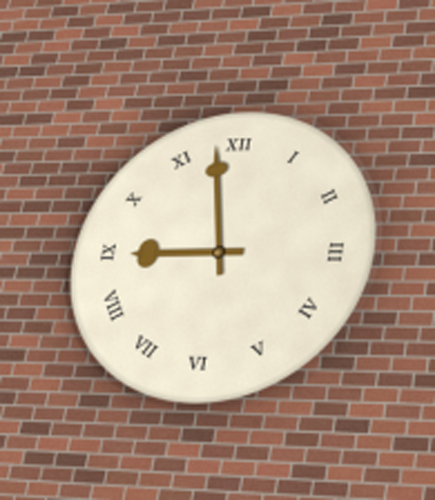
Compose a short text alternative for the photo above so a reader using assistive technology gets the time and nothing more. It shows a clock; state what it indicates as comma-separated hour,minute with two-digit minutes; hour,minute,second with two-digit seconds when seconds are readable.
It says 8,58
